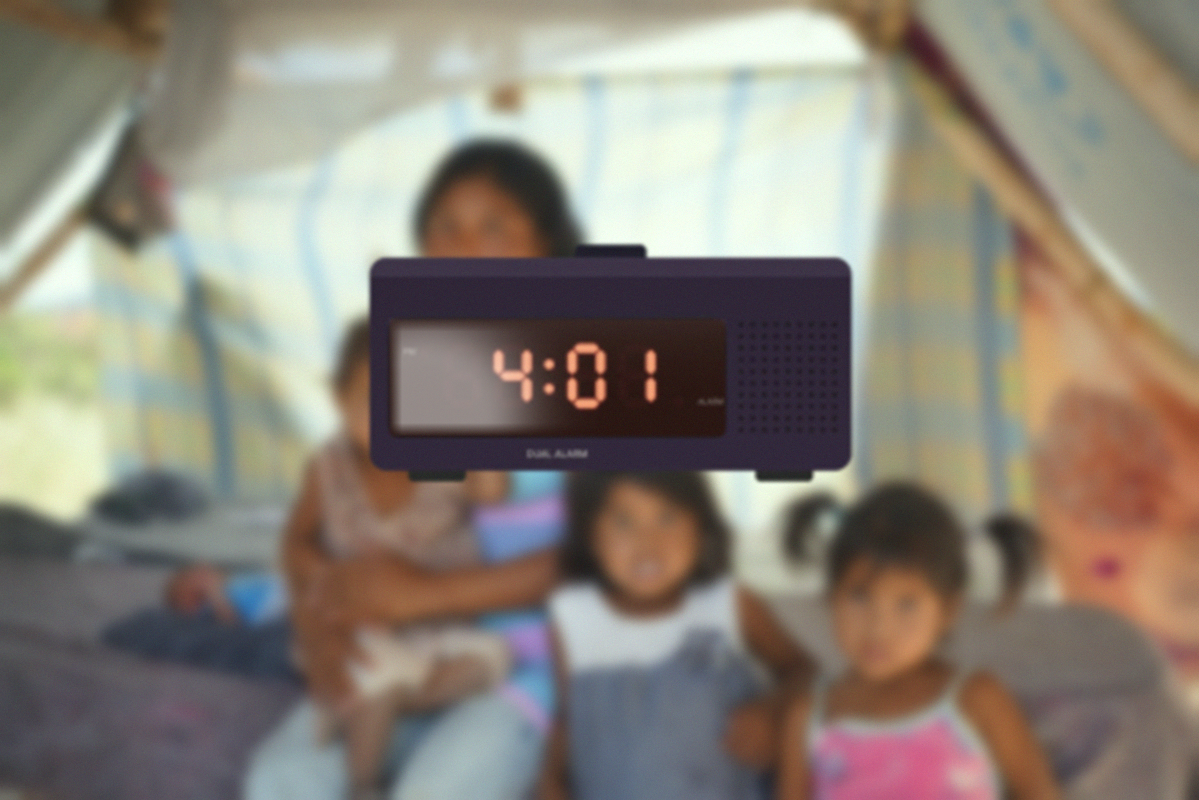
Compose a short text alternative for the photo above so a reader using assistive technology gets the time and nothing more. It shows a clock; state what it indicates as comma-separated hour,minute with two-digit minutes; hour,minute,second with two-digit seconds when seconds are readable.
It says 4,01
